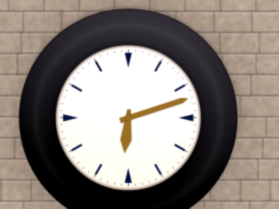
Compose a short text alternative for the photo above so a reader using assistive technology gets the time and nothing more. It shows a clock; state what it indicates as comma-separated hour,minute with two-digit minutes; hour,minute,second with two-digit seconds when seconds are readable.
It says 6,12
